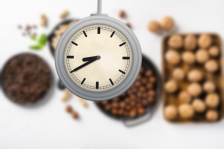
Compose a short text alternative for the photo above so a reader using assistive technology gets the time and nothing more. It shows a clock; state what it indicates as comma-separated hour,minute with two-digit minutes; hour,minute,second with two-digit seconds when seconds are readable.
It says 8,40
